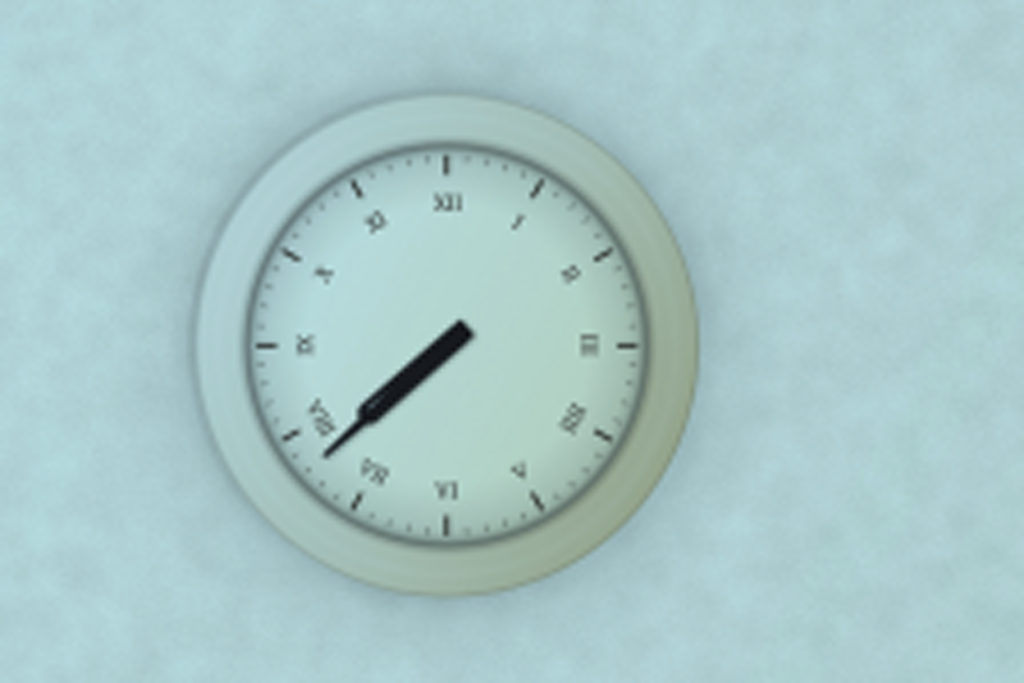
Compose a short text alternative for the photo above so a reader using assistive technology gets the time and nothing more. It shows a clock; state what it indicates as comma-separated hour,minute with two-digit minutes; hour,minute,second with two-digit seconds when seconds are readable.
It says 7,38
